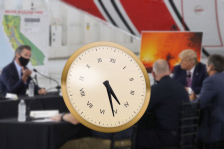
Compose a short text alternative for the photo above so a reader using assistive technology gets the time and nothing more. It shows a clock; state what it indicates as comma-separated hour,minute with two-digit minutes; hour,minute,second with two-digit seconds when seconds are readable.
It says 4,26
